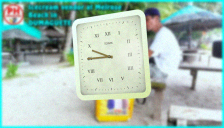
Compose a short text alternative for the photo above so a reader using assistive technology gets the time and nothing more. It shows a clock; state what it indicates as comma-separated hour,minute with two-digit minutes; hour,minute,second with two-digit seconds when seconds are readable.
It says 9,45
